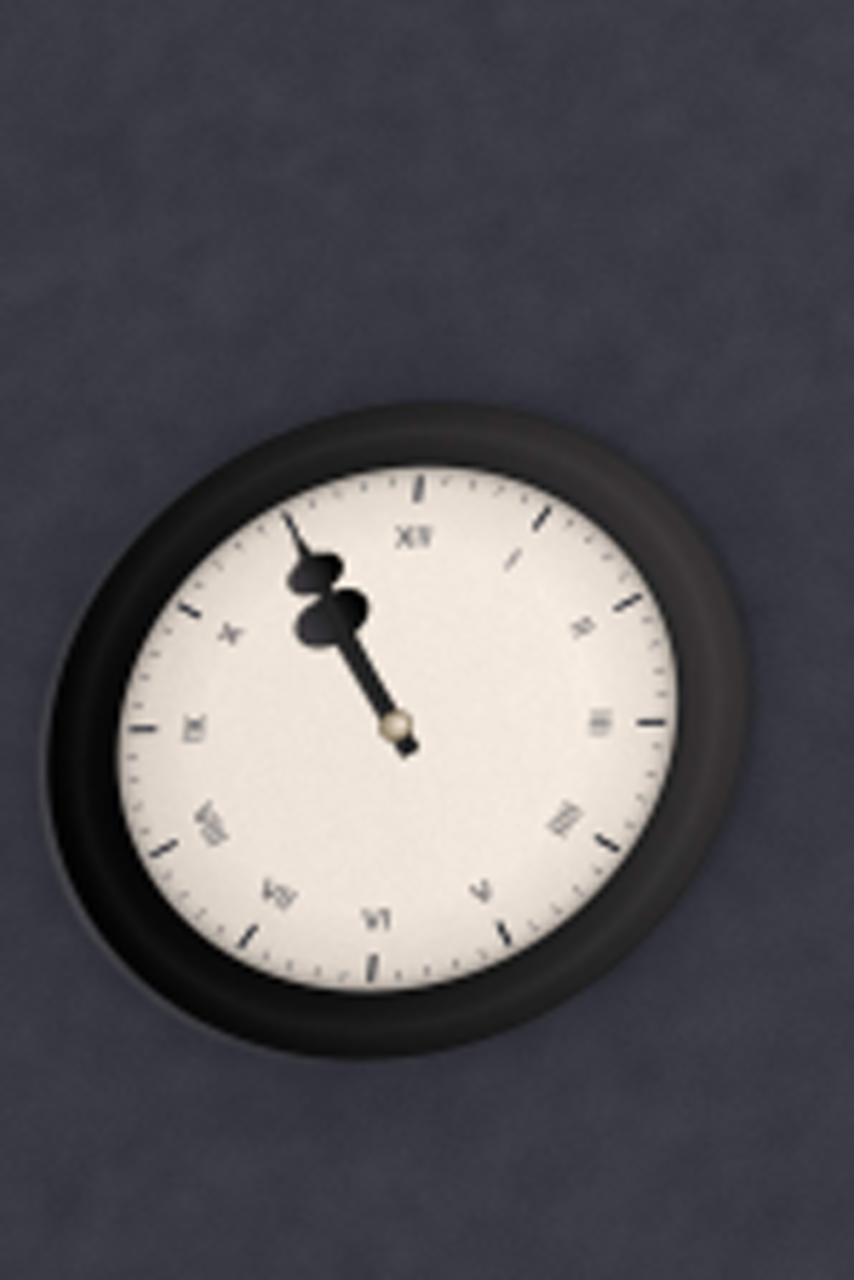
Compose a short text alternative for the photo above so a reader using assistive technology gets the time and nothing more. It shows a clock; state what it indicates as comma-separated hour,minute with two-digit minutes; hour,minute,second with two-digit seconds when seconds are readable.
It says 10,55
